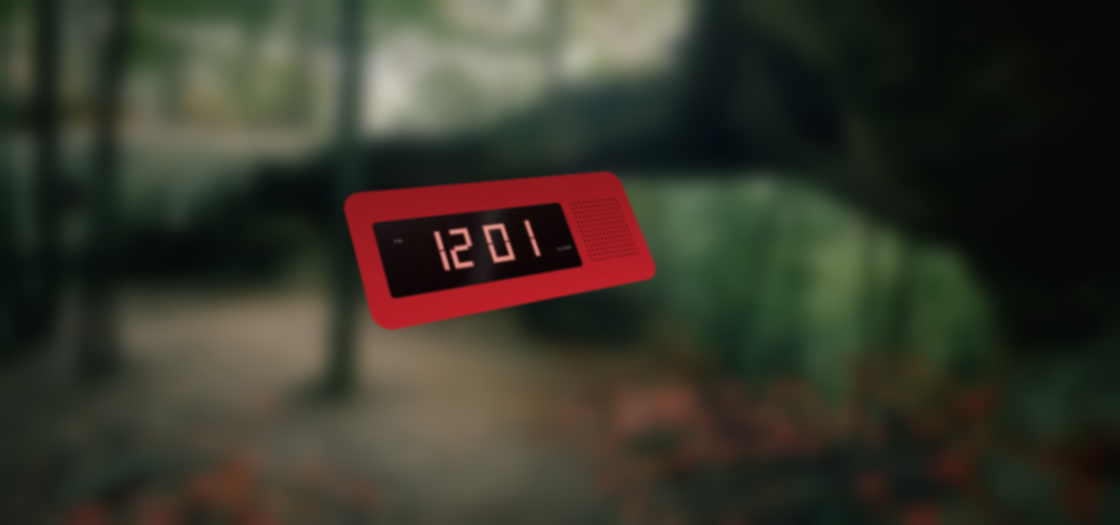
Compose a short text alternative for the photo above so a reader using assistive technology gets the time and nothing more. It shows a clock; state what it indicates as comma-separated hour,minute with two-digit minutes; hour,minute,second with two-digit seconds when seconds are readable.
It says 12,01
